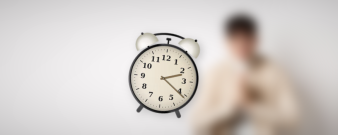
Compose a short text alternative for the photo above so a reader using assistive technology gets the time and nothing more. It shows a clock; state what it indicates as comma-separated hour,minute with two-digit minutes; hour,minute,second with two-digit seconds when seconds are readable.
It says 2,21
